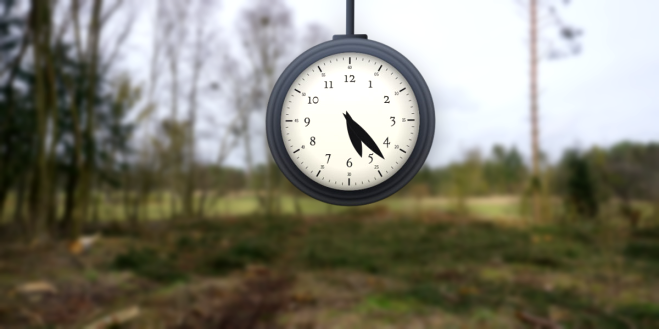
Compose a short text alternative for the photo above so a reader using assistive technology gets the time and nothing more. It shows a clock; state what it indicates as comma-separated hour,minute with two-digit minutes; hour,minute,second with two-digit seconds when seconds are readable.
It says 5,23
